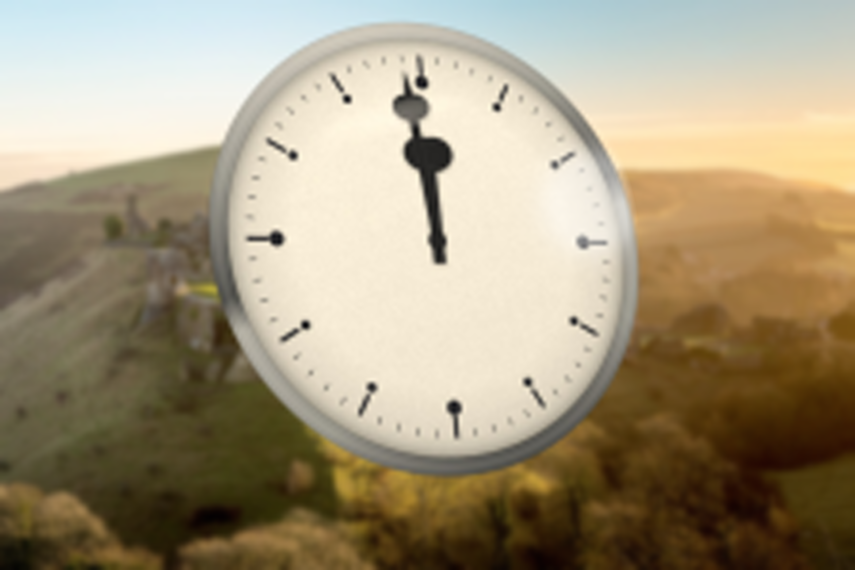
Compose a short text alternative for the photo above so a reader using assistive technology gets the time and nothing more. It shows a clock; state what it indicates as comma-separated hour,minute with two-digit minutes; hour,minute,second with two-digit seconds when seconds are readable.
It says 11,59
